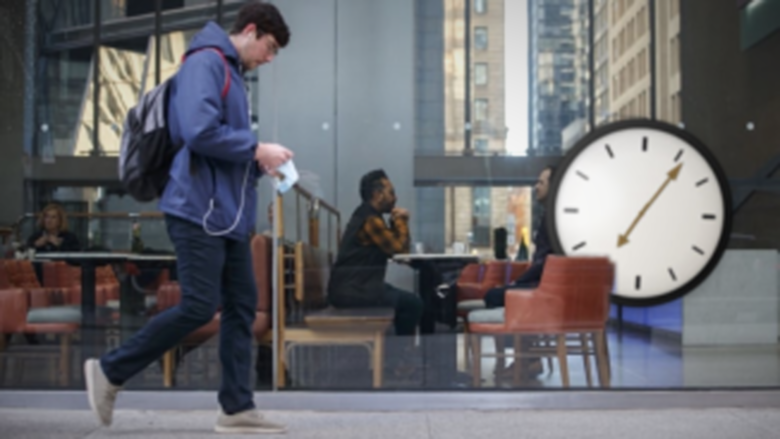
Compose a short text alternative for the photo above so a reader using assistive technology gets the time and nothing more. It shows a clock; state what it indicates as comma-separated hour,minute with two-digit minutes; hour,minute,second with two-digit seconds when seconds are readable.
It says 7,06
